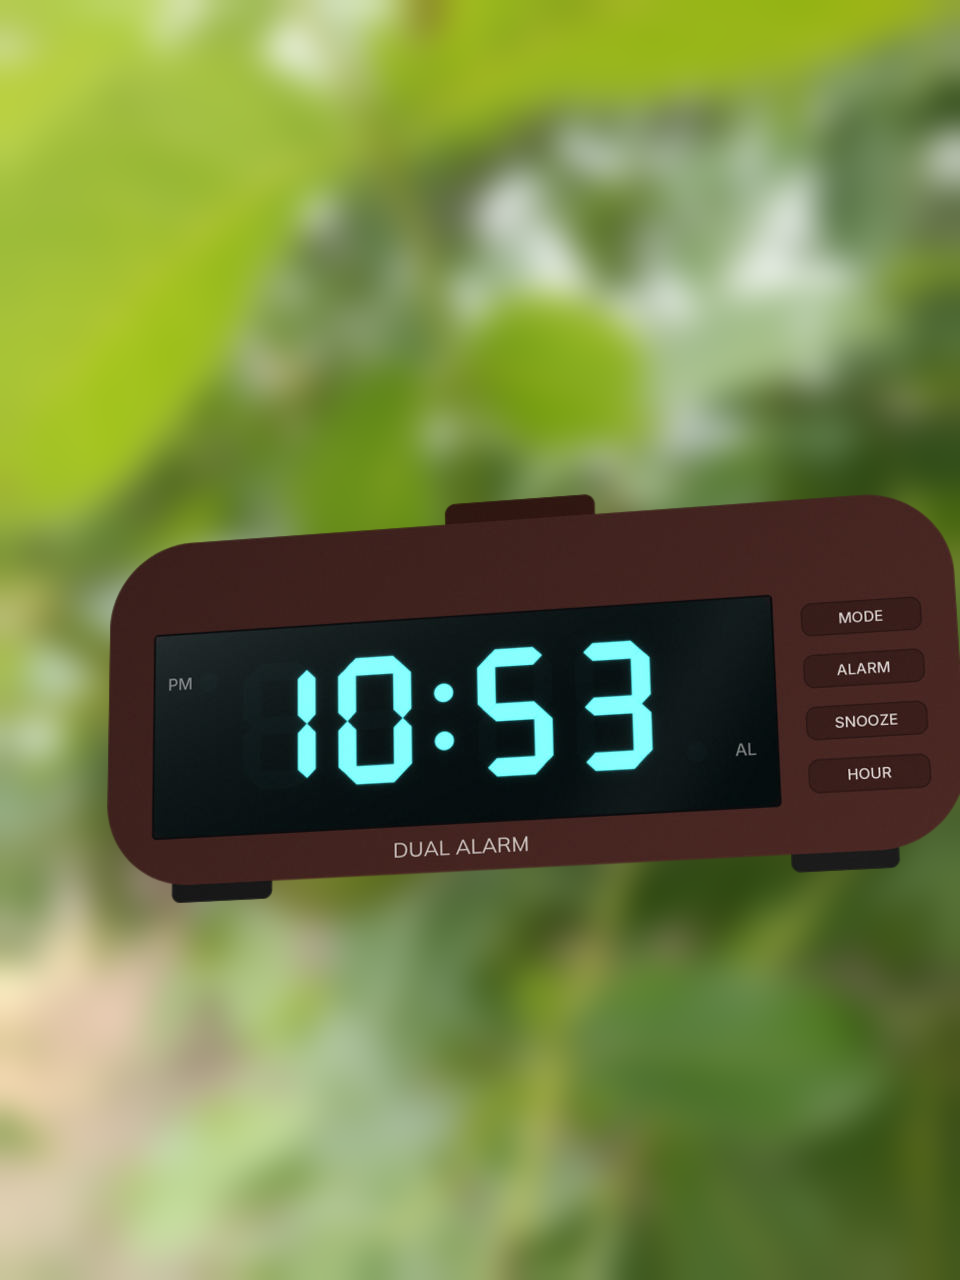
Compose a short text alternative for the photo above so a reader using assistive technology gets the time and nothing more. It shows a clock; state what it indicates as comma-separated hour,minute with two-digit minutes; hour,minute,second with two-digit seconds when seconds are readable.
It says 10,53
